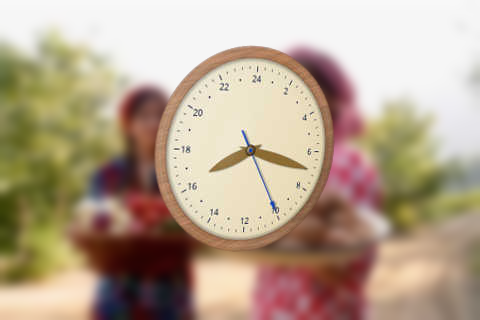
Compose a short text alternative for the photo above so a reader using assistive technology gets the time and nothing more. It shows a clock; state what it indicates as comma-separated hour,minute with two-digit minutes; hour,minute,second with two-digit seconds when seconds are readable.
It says 16,17,25
